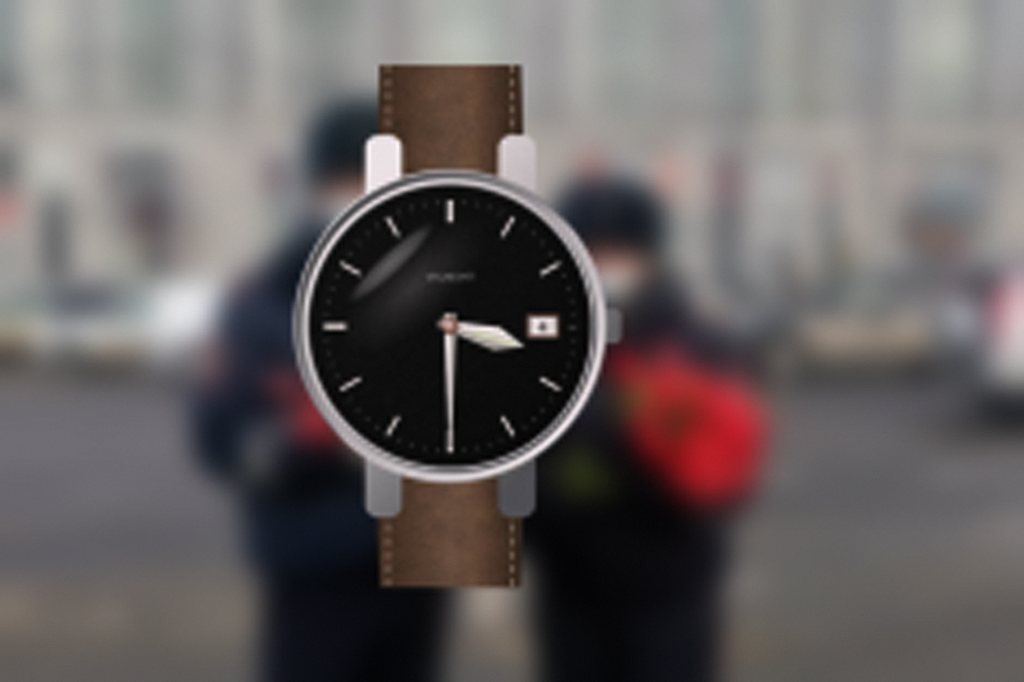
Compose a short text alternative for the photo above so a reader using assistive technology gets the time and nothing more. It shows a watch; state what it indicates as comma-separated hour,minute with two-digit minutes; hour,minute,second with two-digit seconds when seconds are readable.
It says 3,30
